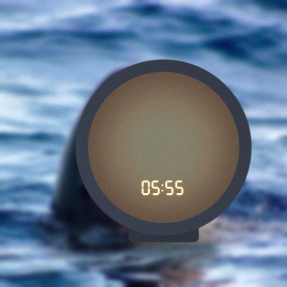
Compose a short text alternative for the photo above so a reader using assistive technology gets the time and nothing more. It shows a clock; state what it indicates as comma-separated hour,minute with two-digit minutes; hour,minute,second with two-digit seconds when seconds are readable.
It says 5,55
